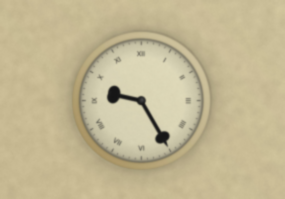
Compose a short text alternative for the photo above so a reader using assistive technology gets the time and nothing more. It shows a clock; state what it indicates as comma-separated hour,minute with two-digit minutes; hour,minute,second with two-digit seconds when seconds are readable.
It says 9,25
